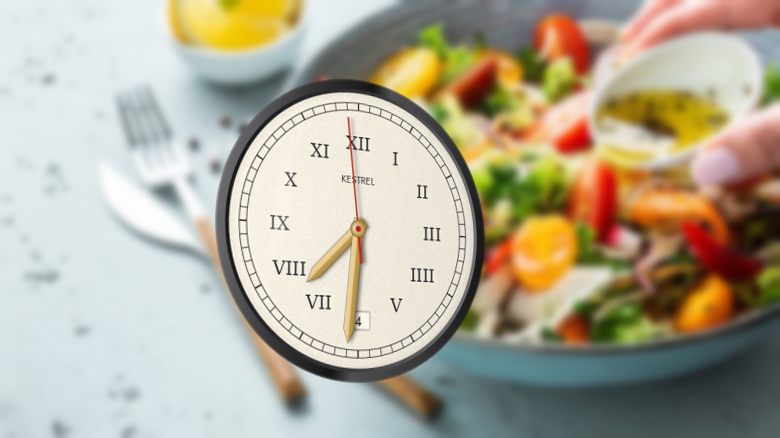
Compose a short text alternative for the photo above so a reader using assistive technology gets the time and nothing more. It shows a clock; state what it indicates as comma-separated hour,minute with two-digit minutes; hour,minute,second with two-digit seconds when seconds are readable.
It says 7,30,59
